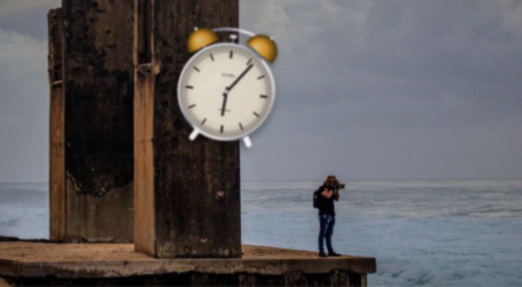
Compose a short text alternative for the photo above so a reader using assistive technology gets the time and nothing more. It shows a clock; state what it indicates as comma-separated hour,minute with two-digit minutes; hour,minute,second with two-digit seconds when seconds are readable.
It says 6,06
